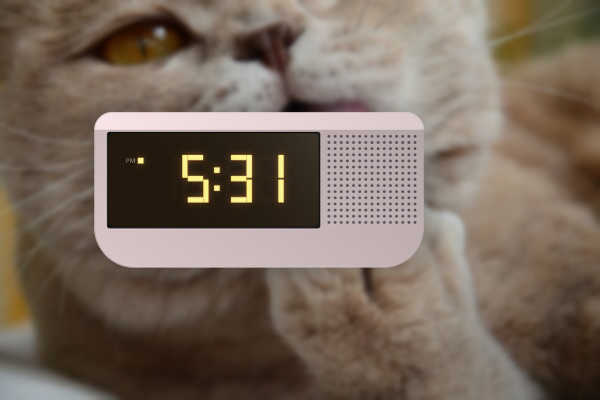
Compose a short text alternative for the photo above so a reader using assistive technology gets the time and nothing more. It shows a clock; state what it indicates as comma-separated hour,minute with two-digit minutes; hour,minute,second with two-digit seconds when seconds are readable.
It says 5,31
